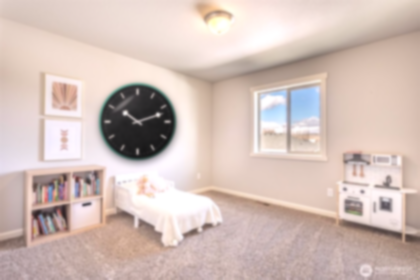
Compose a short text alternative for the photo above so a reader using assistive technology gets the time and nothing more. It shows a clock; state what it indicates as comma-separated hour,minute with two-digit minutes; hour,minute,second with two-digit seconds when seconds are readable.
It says 10,12
